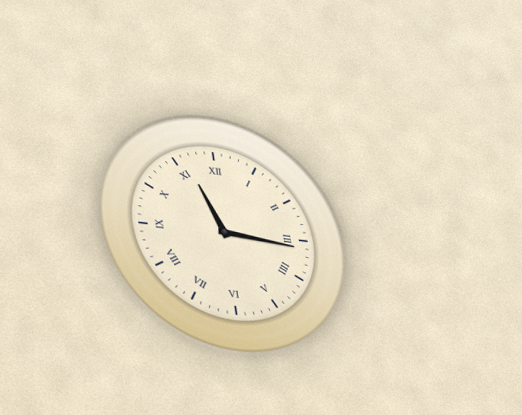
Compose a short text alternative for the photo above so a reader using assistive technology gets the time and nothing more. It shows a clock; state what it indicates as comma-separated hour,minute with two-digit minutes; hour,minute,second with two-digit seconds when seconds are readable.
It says 11,16
